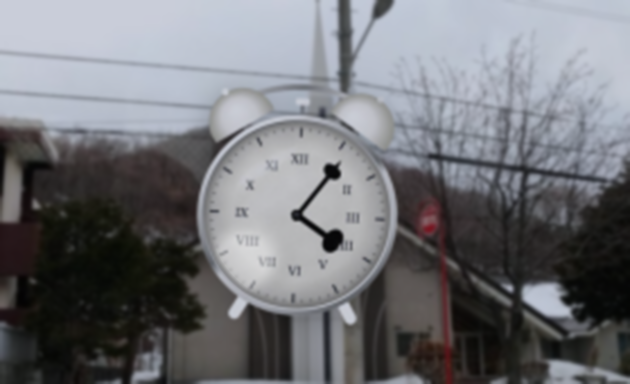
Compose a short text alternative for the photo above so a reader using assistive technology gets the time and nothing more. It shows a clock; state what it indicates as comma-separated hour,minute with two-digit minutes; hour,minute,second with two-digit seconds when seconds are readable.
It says 4,06
